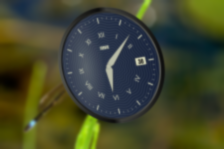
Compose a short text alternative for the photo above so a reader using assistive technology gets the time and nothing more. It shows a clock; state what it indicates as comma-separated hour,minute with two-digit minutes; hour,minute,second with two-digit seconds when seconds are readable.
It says 6,08
